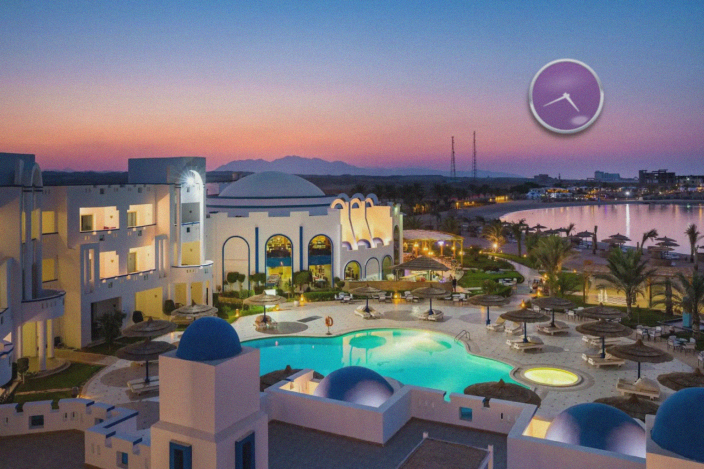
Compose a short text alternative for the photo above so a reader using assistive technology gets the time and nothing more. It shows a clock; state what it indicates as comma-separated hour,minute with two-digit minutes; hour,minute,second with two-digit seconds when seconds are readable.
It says 4,41
